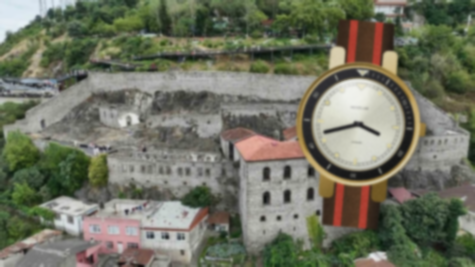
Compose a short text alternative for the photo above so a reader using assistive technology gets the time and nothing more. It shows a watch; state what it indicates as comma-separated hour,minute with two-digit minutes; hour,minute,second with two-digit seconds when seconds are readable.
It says 3,42
